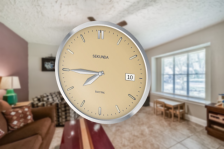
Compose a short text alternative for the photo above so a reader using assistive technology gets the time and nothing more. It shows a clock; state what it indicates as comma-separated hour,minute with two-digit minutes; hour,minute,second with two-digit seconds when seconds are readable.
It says 7,45
